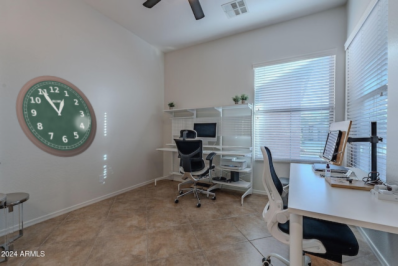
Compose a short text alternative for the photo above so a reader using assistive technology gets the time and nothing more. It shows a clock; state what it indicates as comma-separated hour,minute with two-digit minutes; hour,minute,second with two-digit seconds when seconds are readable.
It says 12,55
